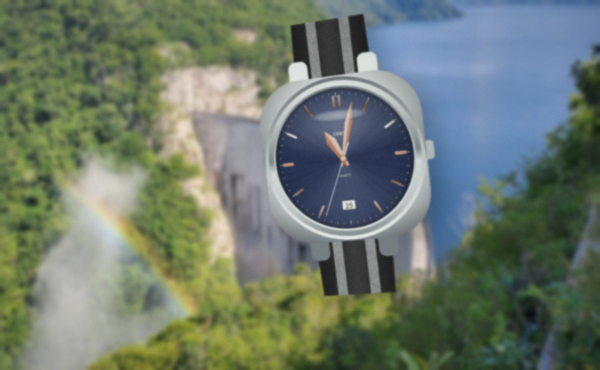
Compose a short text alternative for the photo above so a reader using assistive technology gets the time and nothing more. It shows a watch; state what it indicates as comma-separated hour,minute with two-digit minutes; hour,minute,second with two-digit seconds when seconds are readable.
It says 11,02,34
